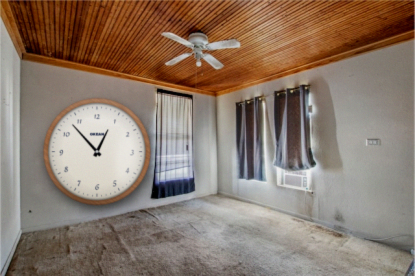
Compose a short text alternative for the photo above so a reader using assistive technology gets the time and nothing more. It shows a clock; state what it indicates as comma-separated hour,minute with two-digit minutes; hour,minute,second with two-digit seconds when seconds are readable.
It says 12,53
